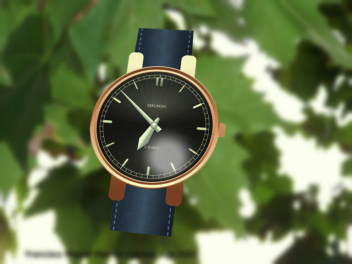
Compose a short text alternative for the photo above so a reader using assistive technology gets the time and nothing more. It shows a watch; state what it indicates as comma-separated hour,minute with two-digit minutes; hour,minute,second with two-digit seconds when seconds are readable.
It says 6,52
